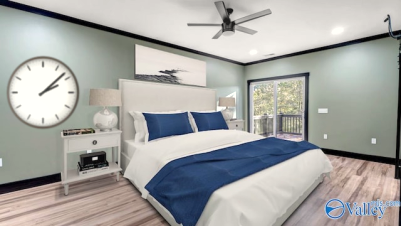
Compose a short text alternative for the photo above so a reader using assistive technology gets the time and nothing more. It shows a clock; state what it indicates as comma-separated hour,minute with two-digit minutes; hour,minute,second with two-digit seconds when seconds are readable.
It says 2,08
